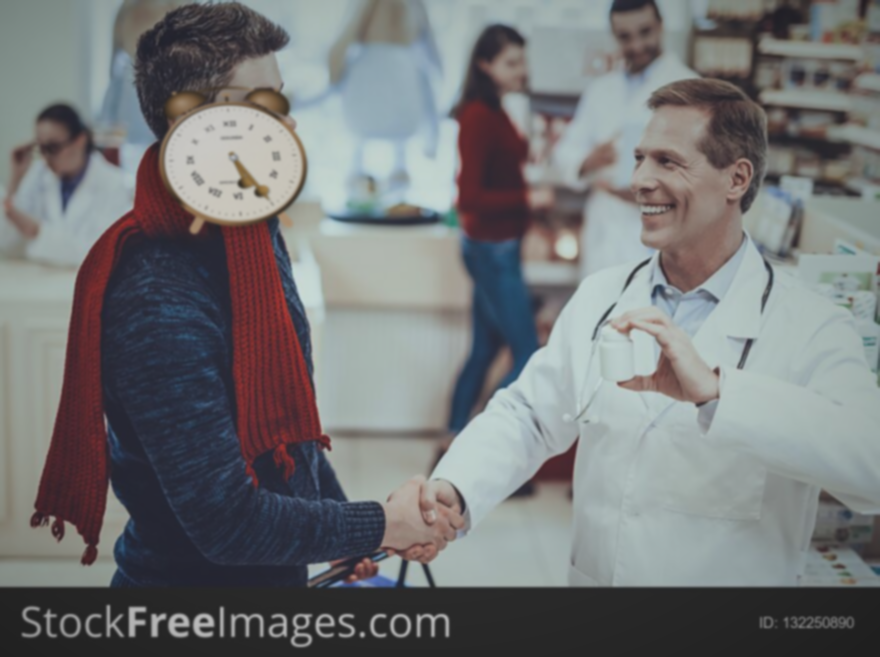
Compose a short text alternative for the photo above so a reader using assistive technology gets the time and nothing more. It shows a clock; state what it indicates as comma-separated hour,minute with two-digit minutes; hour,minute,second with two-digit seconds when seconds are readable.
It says 5,25
